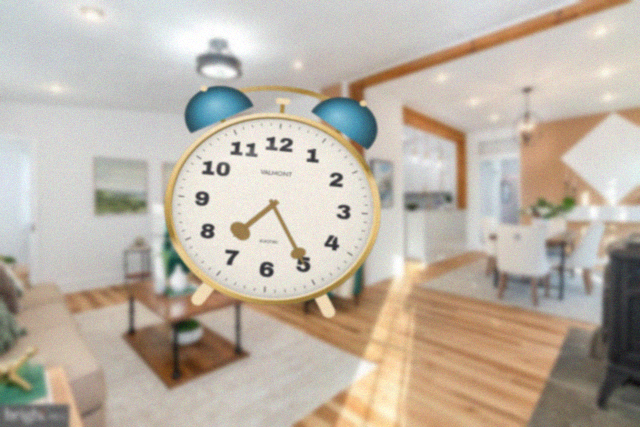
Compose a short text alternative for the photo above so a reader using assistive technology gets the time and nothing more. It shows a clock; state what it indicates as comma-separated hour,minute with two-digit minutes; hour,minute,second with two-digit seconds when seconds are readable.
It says 7,25
